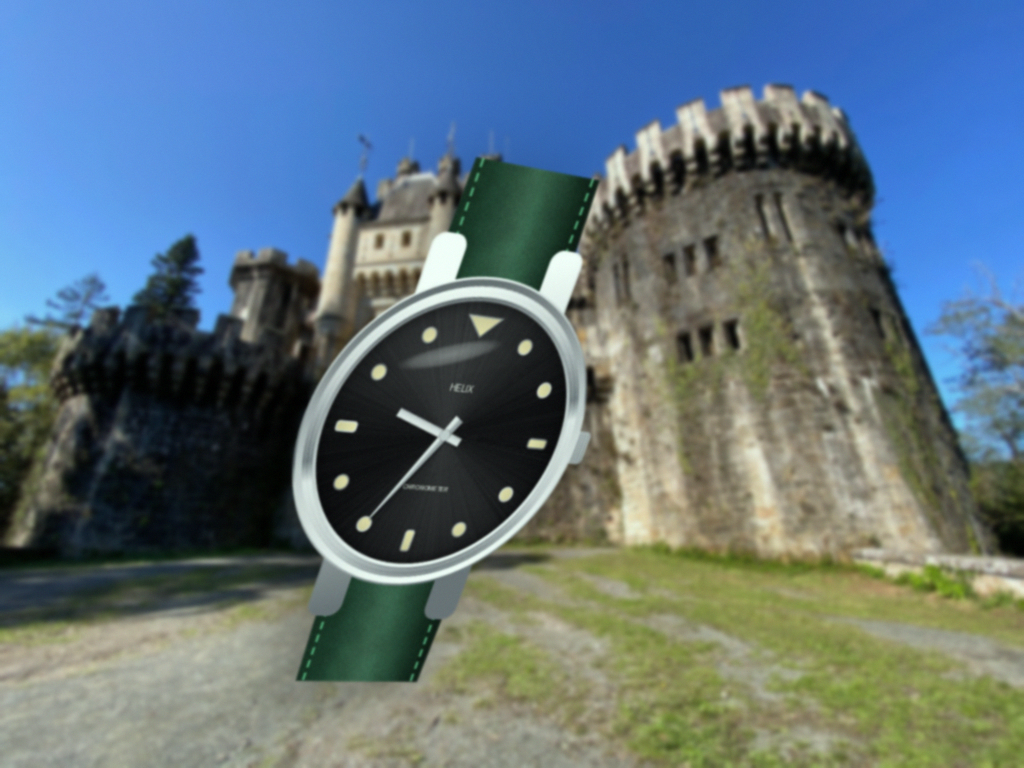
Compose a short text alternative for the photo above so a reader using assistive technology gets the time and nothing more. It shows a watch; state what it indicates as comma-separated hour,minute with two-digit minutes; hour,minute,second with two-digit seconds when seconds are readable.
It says 9,35
